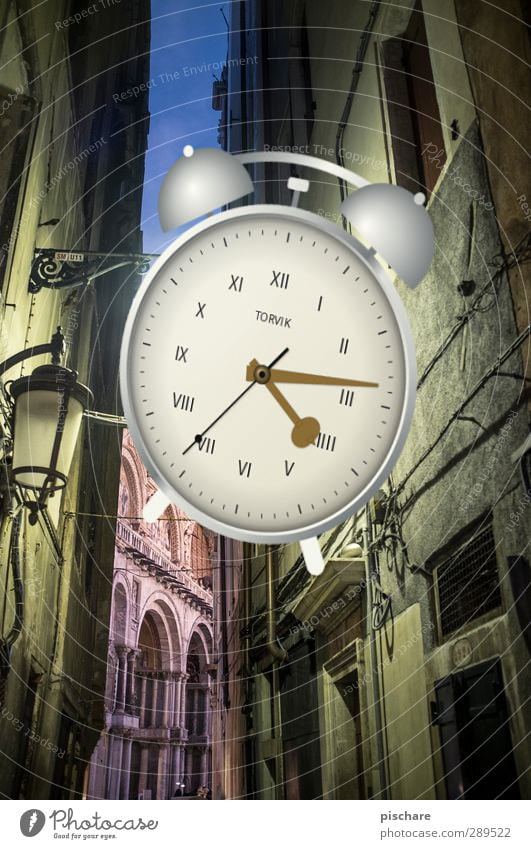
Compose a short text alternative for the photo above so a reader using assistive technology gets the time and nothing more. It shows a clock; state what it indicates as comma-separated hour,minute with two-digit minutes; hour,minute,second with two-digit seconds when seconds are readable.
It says 4,13,36
